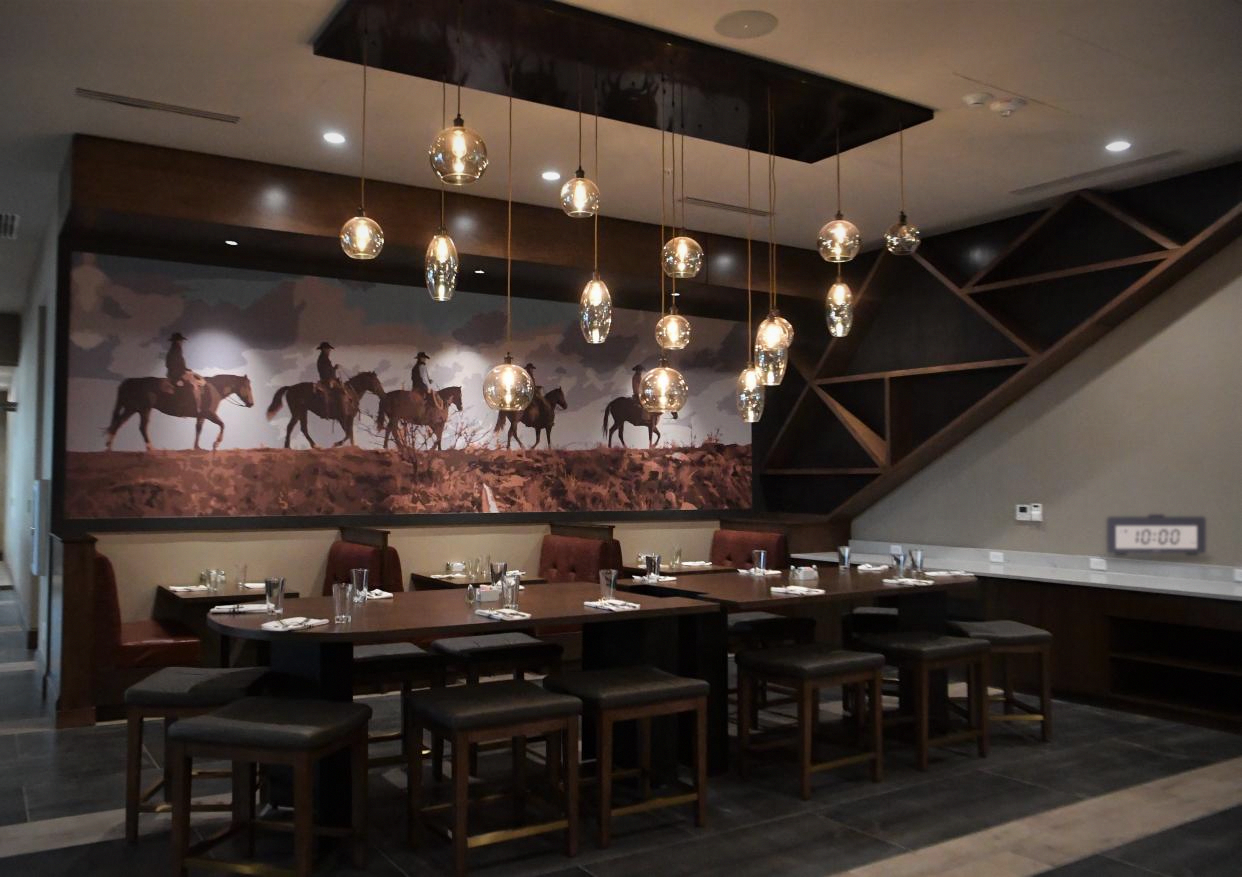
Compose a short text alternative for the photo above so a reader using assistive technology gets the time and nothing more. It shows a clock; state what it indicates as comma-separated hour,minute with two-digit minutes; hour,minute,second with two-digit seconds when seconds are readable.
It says 10,00
